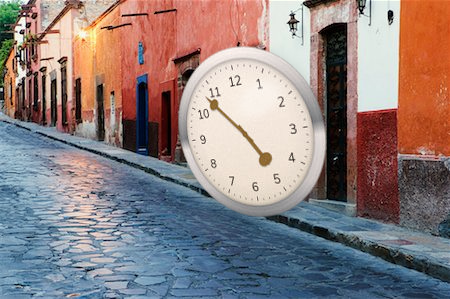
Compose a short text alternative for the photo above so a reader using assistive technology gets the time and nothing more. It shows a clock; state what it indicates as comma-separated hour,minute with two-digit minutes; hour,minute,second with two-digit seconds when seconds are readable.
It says 4,53
